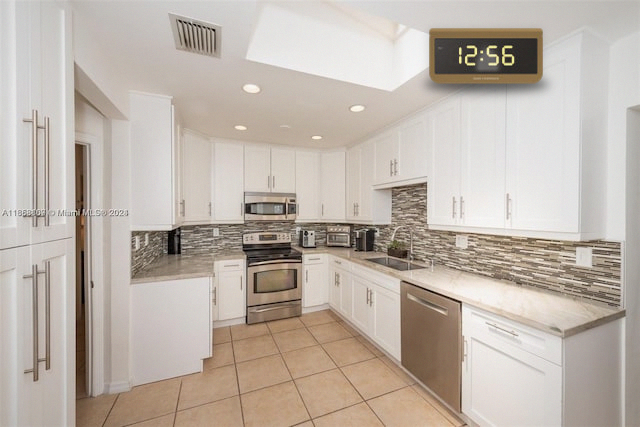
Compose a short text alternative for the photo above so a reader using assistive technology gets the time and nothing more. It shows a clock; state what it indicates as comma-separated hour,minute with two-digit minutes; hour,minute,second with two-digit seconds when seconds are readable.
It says 12,56
